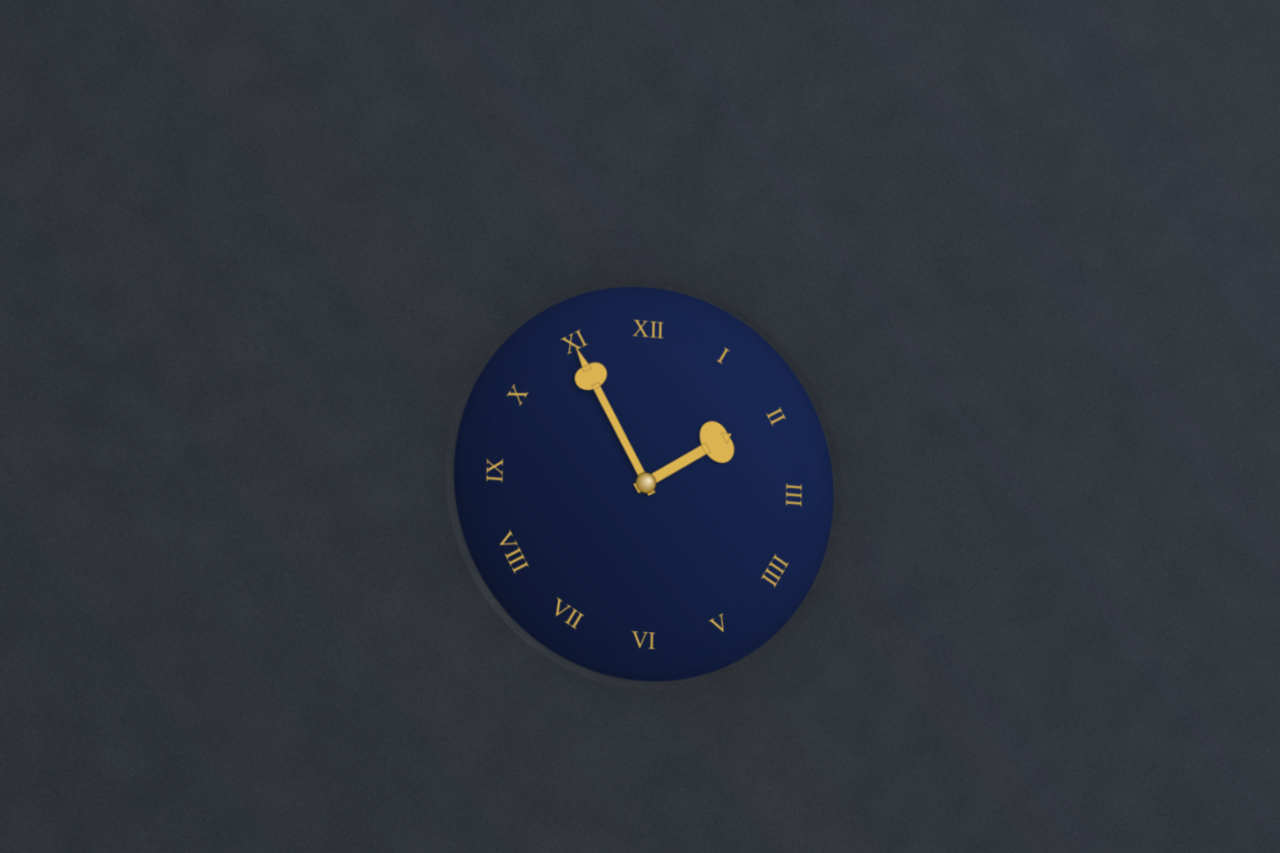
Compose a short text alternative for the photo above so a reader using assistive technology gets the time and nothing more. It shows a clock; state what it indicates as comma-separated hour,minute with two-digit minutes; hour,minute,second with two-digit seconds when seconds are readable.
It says 1,55
